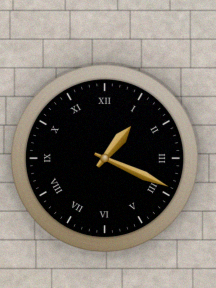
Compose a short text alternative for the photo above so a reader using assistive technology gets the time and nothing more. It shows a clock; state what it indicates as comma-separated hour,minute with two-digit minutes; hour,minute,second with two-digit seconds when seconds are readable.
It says 1,19
